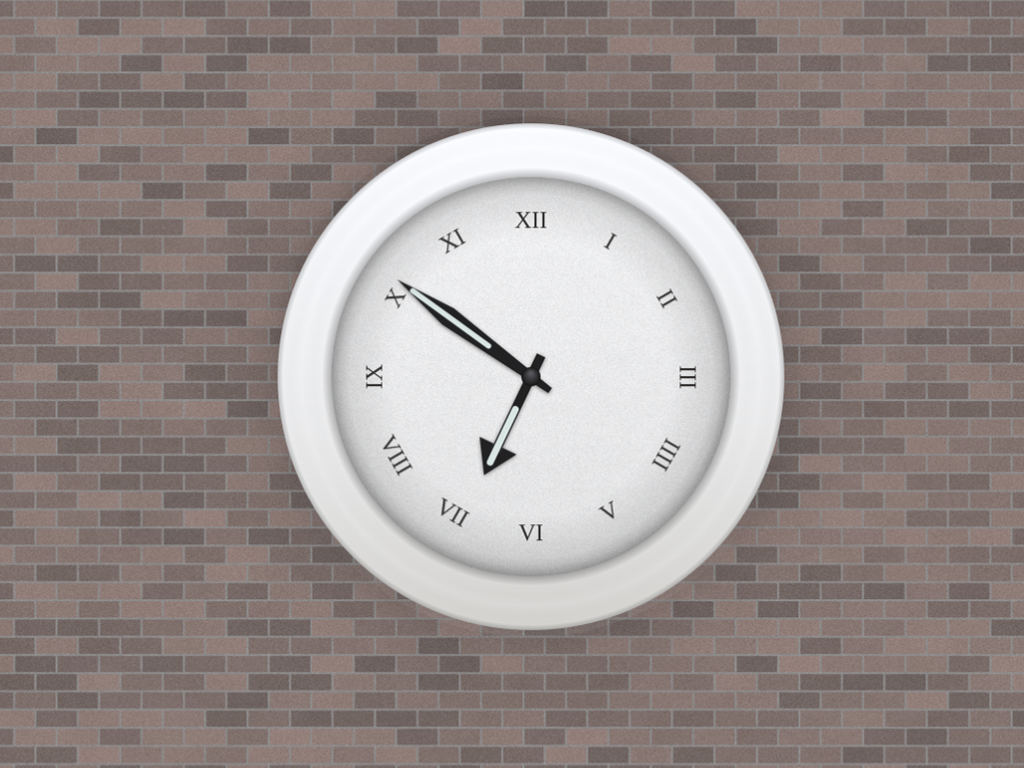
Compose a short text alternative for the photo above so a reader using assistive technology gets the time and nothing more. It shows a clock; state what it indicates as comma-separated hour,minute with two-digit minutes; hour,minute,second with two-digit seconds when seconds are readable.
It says 6,51
